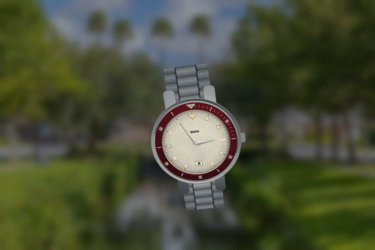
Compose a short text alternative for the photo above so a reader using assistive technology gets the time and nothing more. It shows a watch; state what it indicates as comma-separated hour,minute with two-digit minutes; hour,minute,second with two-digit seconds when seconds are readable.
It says 2,55
